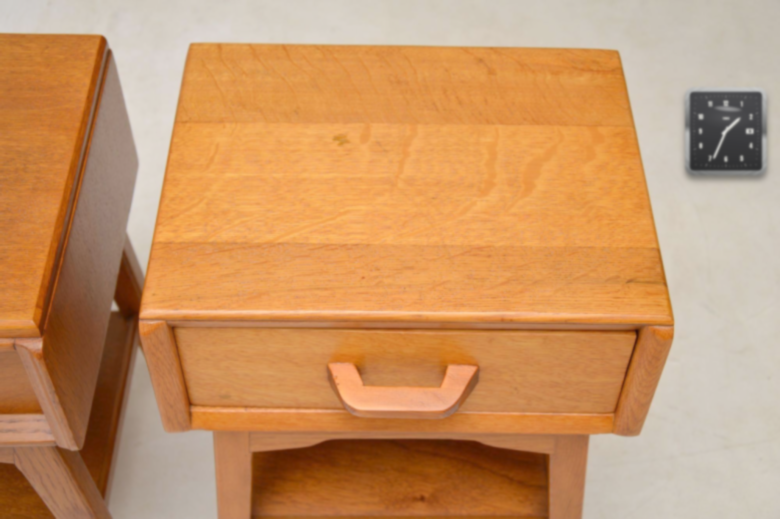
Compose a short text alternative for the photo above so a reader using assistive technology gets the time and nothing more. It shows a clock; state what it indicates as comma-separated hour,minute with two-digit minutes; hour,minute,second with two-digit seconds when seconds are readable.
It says 1,34
